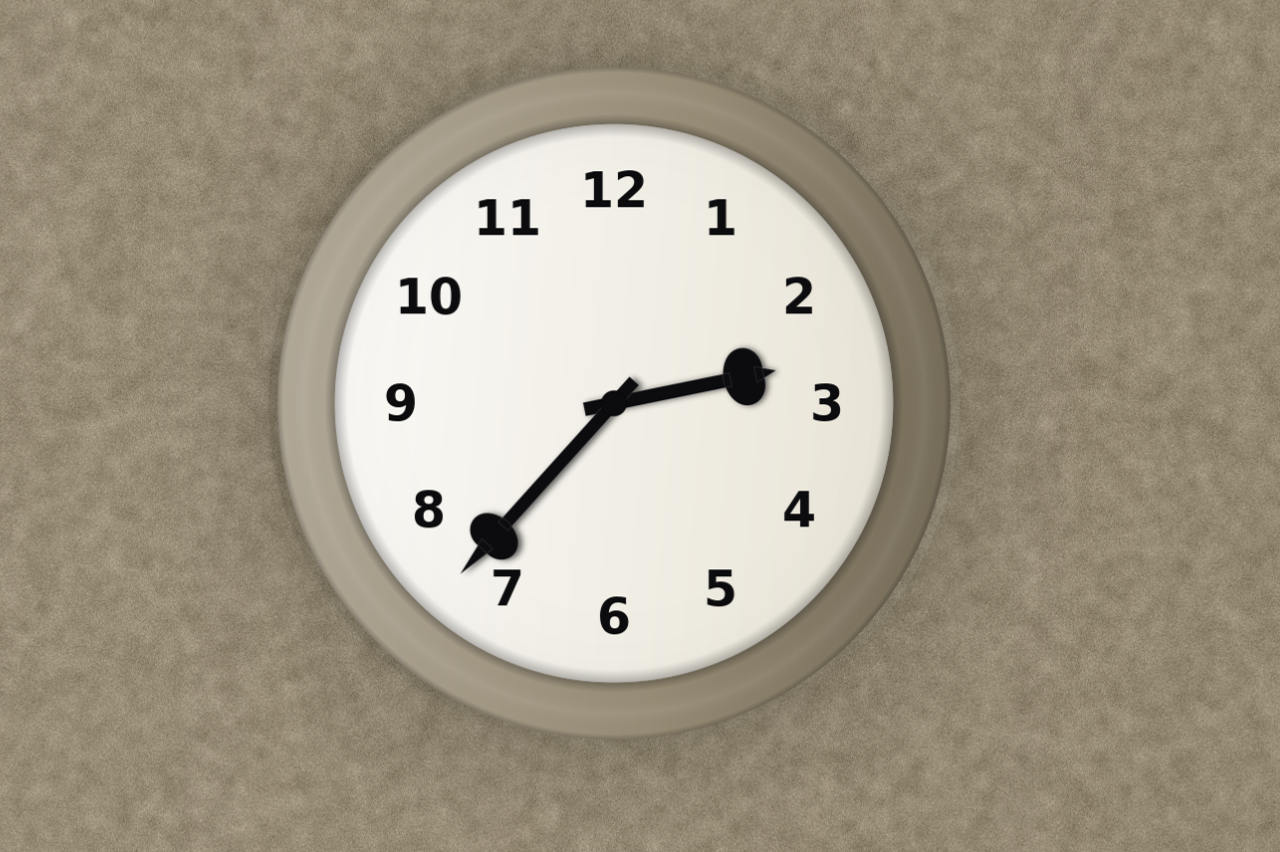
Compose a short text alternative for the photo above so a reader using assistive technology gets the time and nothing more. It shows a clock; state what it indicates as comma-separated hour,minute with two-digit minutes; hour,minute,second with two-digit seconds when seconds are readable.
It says 2,37
